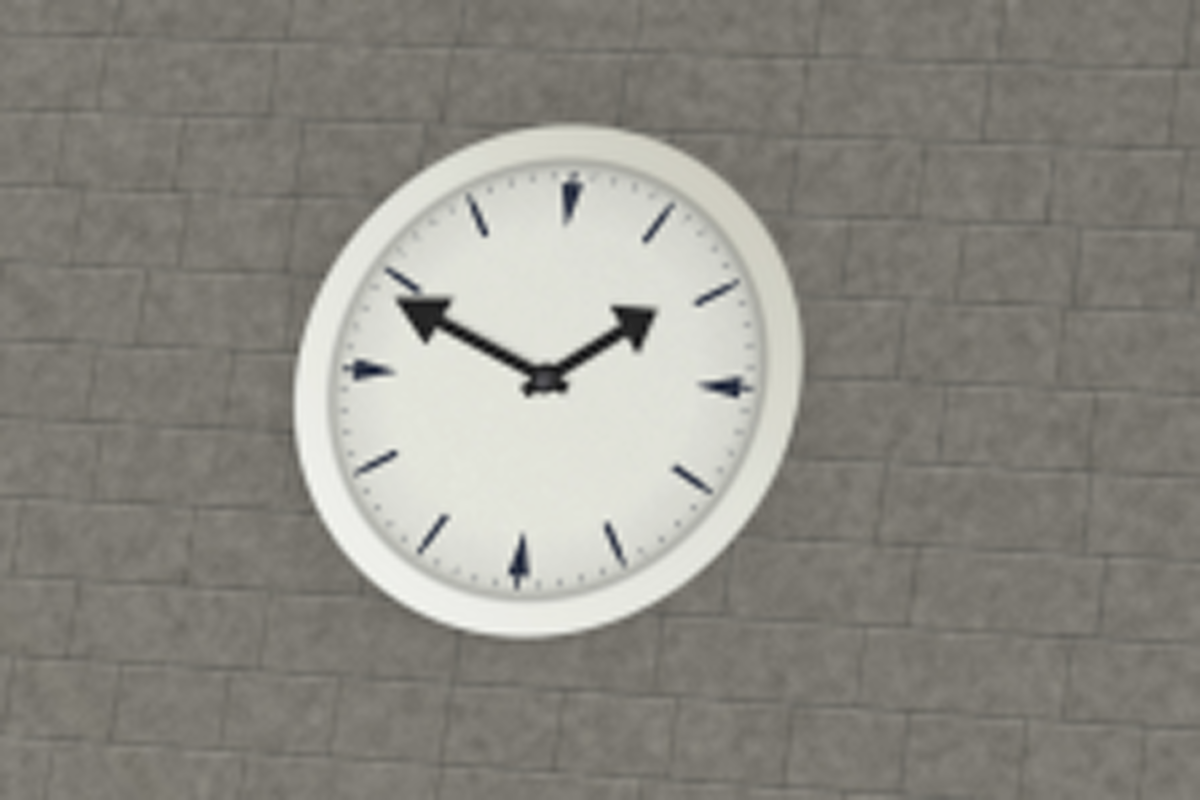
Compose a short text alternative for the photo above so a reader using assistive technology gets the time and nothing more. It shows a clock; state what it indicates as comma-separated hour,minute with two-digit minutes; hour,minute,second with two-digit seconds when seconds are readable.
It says 1,49
